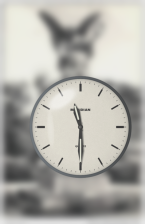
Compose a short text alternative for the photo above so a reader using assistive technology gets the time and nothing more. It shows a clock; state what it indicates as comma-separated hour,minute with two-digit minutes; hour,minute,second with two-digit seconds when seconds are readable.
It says 11,30
